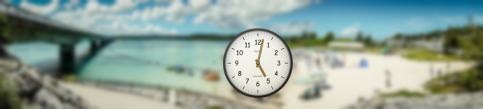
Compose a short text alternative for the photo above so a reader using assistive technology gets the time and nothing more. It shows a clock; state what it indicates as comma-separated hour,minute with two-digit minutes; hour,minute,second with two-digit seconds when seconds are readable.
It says 5,02
